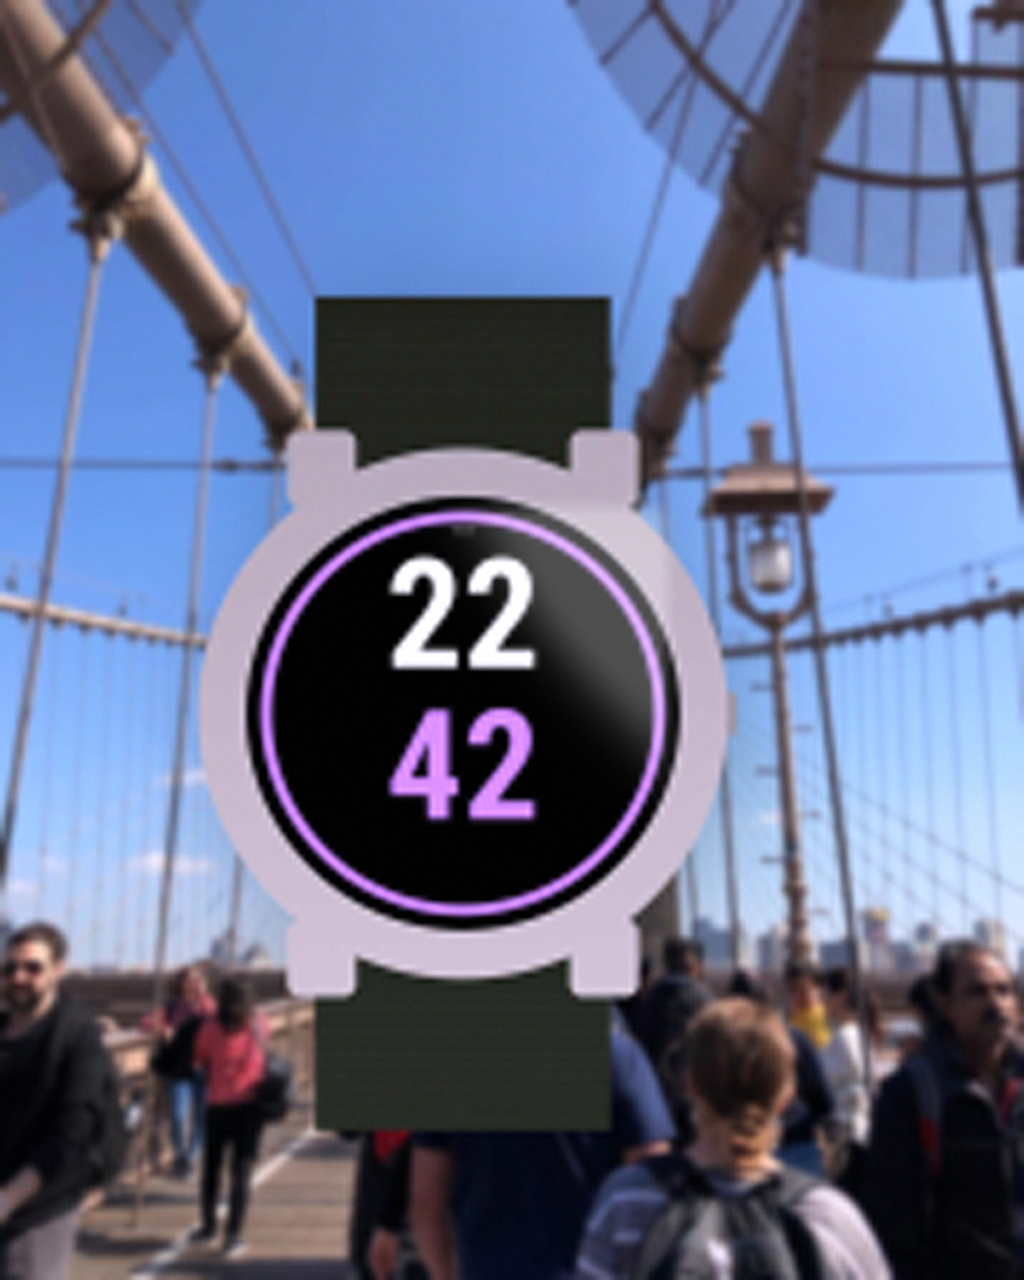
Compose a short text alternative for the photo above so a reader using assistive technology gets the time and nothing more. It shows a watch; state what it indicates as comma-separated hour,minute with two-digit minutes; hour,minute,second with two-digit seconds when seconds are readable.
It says 22,42
